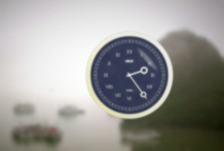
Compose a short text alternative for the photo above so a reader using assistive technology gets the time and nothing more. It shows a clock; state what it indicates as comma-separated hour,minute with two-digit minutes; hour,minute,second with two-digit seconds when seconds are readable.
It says 2,24
